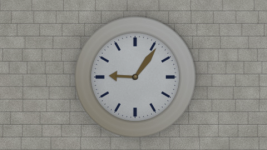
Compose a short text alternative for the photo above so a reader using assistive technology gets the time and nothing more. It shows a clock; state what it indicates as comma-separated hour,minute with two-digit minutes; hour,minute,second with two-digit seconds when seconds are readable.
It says 9,06
